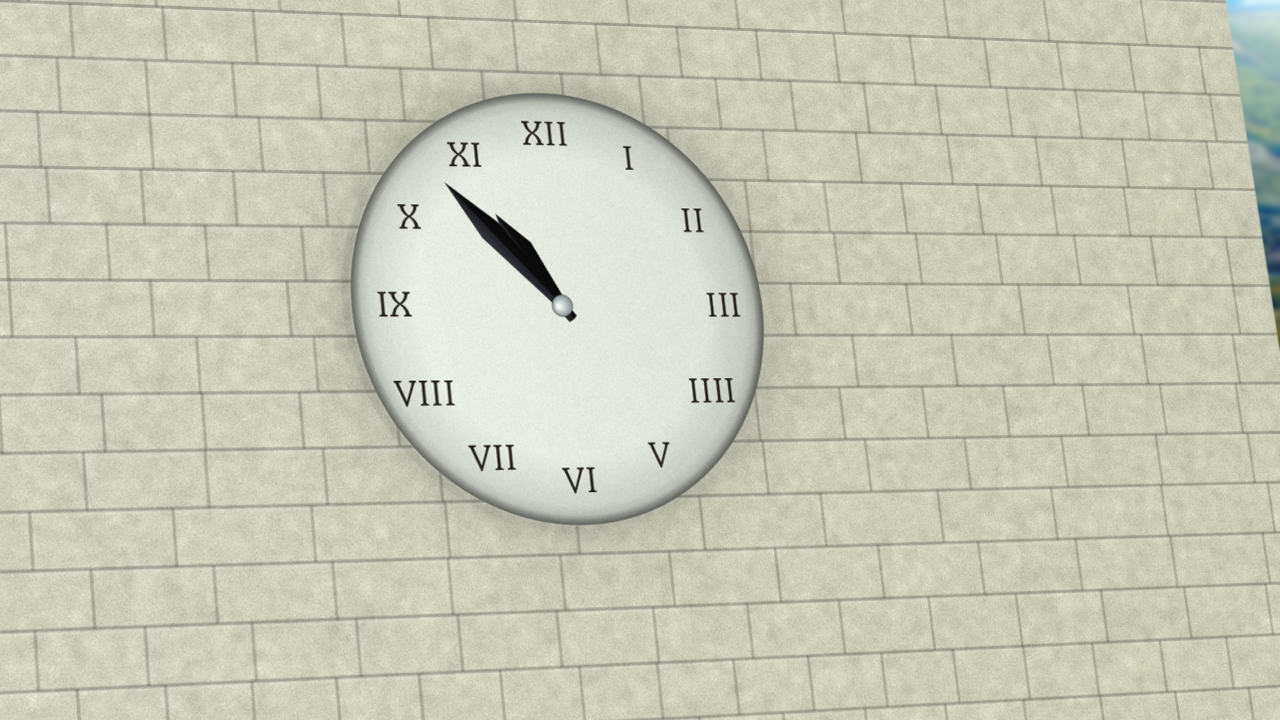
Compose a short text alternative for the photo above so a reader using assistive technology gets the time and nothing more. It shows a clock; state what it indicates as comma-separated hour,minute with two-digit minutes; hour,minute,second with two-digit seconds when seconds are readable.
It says 10,53
